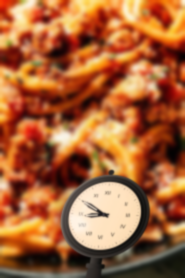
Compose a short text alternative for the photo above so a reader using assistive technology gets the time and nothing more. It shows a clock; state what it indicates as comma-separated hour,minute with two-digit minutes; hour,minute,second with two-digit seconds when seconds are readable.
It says 8,50
